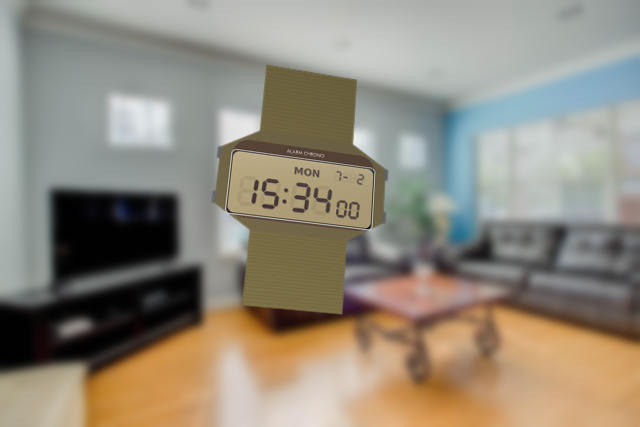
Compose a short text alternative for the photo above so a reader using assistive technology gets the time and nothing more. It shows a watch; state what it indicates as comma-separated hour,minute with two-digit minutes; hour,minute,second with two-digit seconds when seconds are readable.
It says 15,34,00
